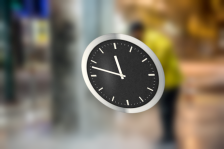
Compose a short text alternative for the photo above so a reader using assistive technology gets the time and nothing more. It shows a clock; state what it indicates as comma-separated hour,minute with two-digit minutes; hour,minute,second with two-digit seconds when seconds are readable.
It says 11,48
